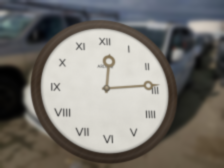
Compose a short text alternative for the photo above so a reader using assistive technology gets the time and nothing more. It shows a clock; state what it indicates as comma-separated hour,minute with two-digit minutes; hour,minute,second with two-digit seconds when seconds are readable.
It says 12,14
